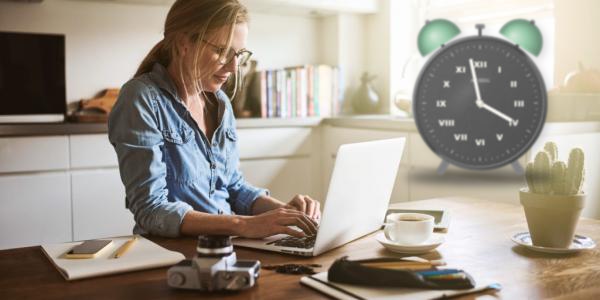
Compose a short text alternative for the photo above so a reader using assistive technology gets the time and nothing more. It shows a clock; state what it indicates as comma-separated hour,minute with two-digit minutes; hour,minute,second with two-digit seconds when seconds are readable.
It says 3,58
